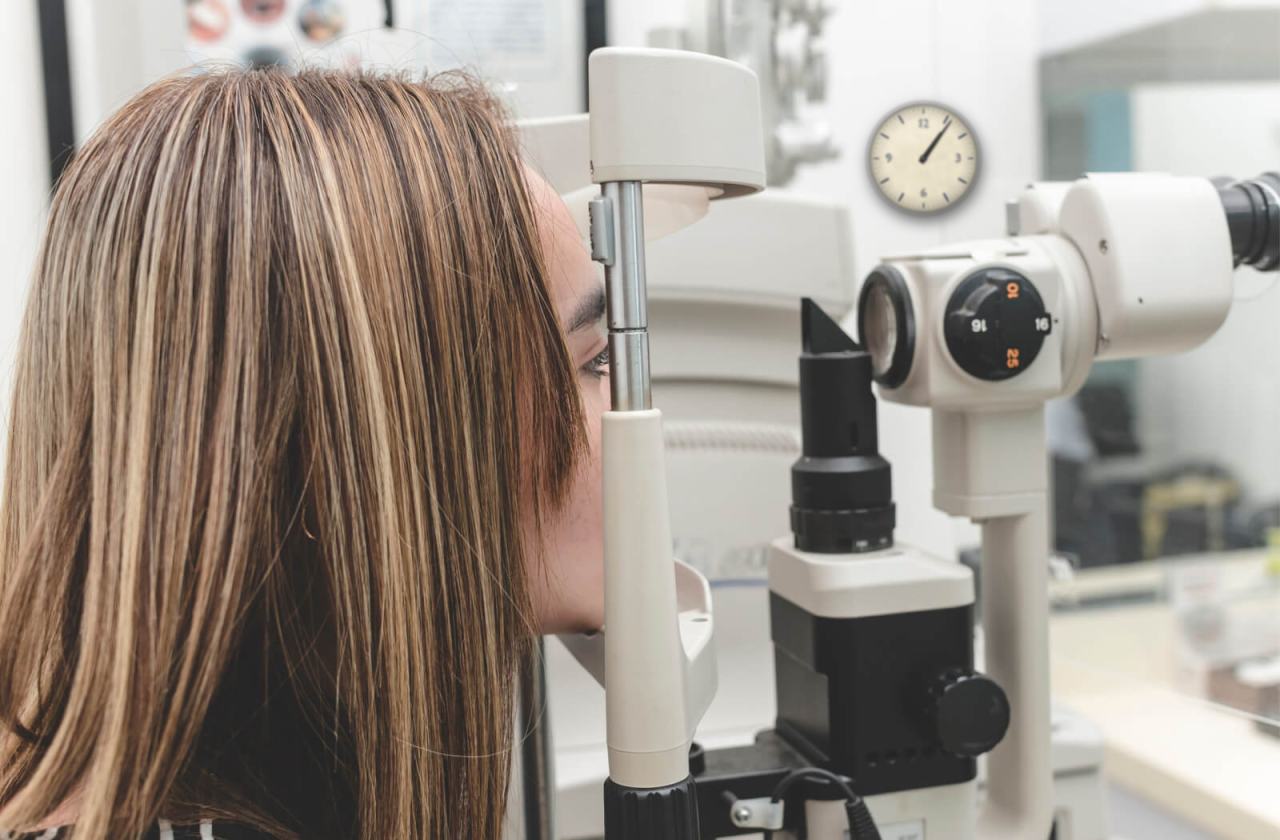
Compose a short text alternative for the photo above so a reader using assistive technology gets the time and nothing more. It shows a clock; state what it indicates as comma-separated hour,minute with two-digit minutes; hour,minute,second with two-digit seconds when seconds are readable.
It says 1,06
